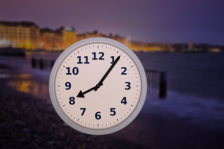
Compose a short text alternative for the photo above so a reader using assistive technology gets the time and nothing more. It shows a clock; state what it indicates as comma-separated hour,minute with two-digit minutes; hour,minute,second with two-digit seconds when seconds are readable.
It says 8,06
